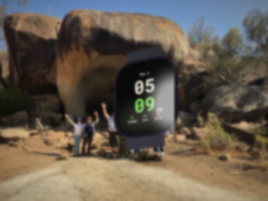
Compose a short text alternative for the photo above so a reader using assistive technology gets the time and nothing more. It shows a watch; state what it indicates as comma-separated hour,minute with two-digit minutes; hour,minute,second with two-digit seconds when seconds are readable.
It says 5,09
